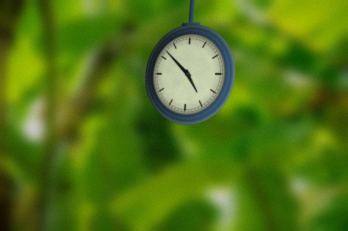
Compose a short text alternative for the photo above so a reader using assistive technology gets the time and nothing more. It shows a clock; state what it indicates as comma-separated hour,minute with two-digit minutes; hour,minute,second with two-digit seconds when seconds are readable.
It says 4,52
